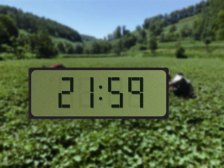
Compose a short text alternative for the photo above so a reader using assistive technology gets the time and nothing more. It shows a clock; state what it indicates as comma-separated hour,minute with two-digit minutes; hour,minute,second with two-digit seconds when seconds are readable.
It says 21,59
